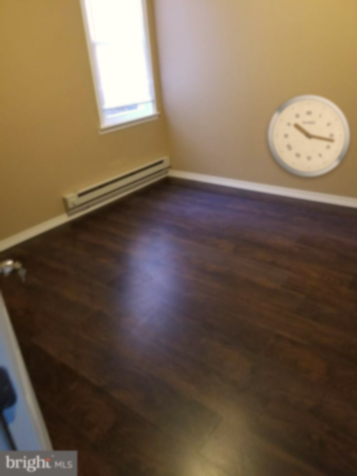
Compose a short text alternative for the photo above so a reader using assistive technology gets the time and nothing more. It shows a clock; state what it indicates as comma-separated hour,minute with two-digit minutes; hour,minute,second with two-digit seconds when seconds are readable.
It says 10,17
